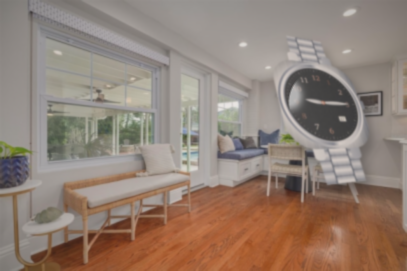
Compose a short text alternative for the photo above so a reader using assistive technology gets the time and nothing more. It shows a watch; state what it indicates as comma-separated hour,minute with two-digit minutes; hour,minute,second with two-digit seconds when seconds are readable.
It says 9,15
